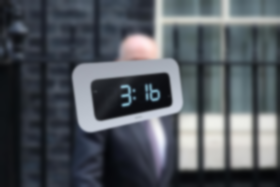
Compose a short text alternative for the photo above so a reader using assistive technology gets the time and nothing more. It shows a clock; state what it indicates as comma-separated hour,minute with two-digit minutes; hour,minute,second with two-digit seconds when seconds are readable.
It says 3,16
